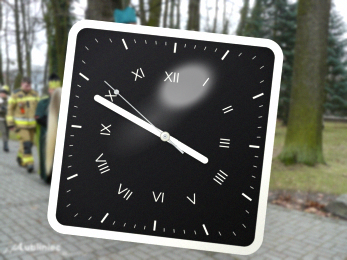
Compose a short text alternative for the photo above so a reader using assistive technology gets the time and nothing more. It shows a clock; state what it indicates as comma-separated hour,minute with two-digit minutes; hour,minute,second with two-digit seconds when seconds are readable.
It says 3,48,51
